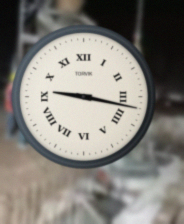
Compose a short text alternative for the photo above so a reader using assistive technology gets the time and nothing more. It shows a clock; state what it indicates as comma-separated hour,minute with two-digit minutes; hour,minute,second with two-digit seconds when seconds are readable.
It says 9,17
